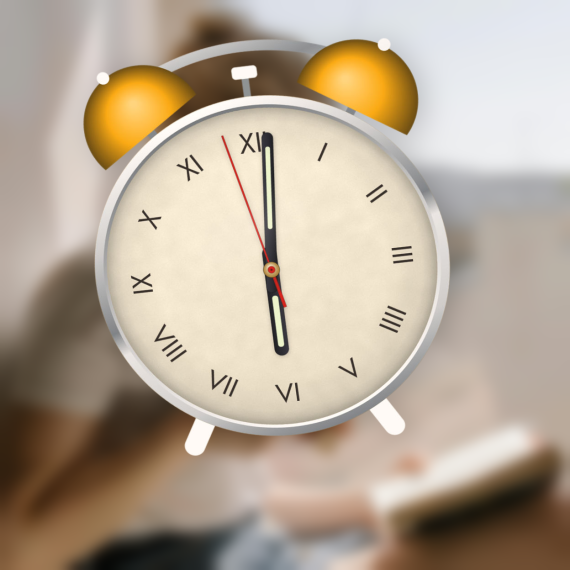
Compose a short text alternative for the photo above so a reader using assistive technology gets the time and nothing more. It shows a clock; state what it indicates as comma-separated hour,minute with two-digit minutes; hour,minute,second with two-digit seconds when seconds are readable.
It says 6,00,58
